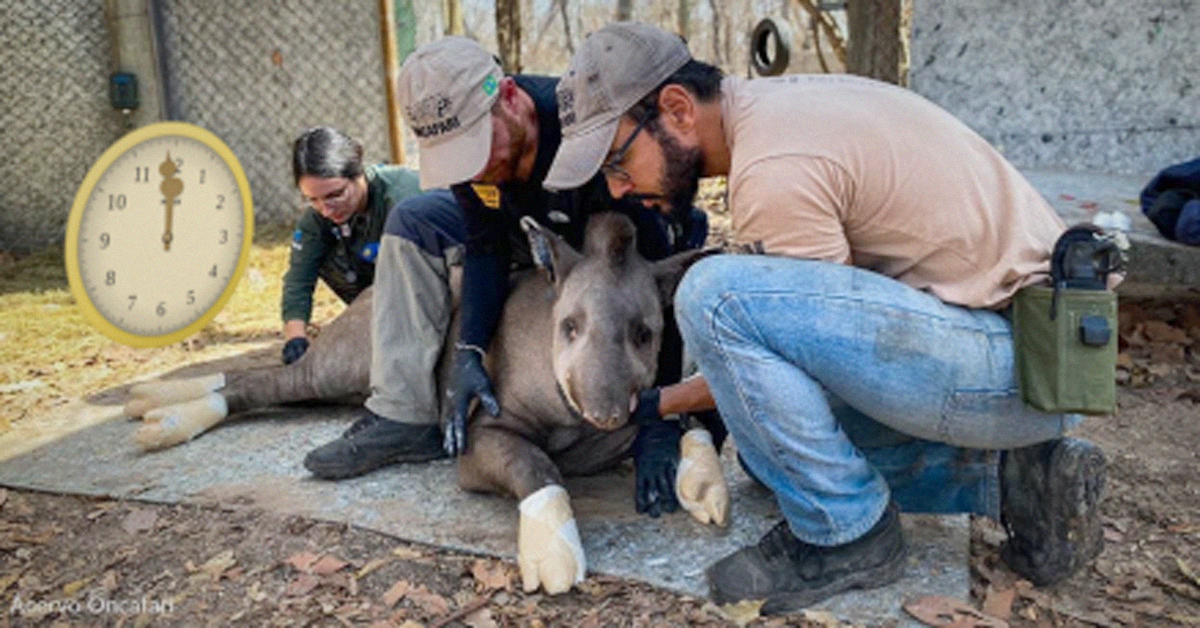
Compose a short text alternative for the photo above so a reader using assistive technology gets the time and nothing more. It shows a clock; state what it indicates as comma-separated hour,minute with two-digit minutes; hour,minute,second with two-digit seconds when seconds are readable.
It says 11,59
